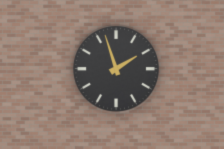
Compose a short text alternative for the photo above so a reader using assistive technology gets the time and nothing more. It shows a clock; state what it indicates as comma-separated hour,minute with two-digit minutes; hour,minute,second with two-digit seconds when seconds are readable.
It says 1,57
